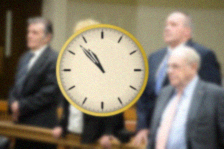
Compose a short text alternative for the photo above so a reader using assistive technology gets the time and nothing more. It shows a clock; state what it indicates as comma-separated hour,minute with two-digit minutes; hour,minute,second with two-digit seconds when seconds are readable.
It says 10,53
